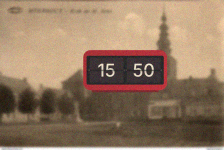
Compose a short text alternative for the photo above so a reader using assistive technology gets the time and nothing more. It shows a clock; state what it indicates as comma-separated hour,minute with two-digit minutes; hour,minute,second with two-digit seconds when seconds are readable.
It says 15,50
